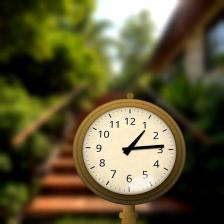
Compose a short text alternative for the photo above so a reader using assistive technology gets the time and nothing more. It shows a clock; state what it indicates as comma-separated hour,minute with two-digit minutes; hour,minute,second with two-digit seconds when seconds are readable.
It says 1,14
